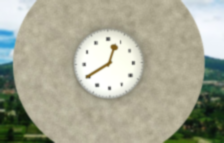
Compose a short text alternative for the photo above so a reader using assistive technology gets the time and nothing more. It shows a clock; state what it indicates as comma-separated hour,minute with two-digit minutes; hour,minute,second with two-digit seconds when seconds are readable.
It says 12,40
